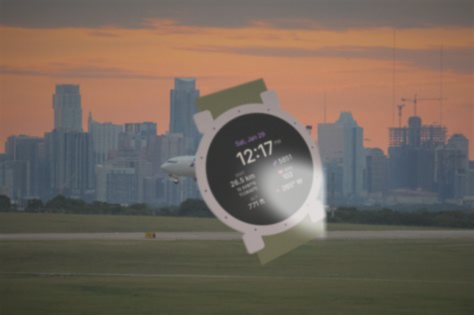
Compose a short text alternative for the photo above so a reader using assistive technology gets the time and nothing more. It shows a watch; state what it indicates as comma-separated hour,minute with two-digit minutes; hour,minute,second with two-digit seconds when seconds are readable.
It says 12,17
